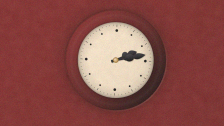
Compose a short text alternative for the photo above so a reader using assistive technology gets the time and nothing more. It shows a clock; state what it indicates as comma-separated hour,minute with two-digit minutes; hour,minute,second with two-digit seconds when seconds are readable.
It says 2,13
